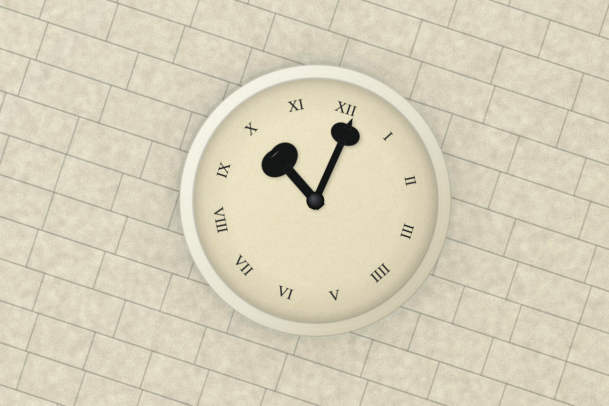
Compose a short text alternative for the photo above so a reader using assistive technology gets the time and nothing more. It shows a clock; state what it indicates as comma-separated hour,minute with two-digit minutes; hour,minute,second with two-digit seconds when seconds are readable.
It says 10,01
